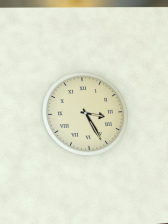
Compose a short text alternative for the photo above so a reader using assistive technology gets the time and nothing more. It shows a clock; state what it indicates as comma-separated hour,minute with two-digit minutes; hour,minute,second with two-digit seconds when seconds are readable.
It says 3,26
